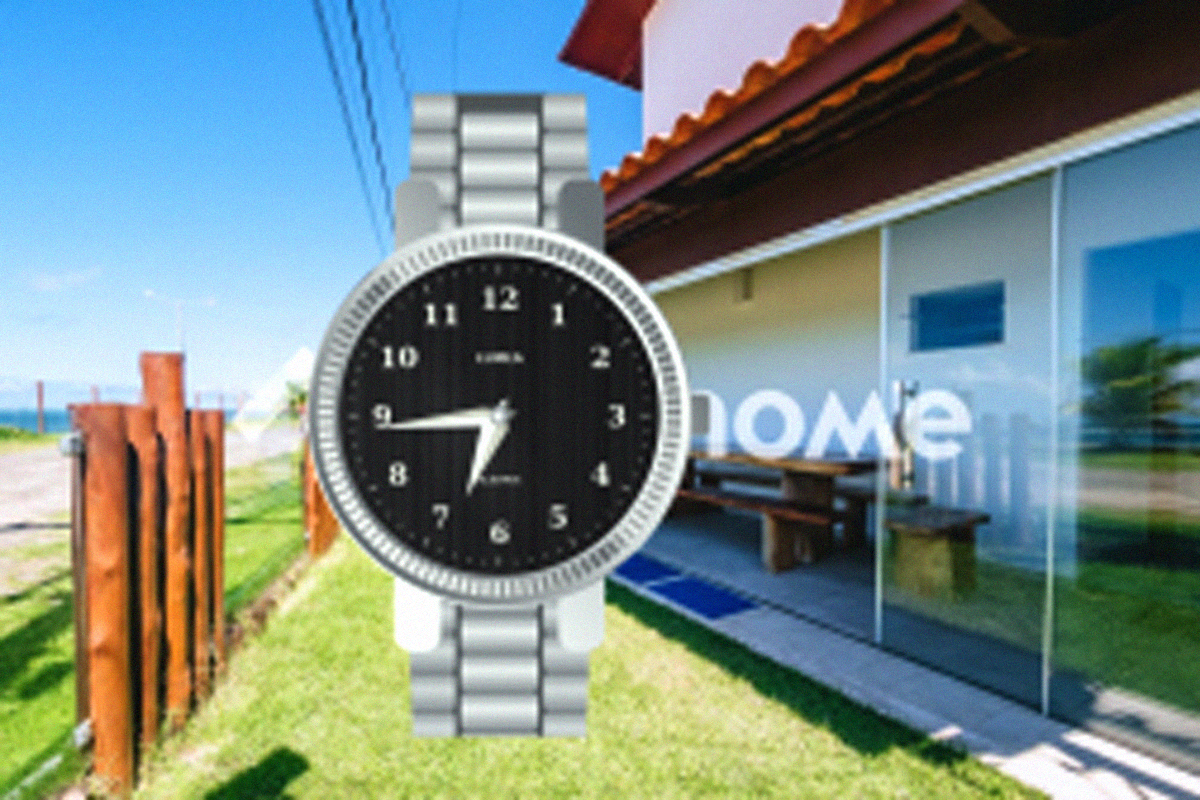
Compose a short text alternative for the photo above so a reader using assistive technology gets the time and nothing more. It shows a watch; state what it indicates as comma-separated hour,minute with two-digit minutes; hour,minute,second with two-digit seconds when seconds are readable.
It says 6,44
